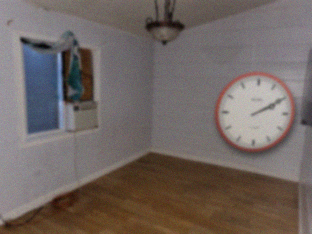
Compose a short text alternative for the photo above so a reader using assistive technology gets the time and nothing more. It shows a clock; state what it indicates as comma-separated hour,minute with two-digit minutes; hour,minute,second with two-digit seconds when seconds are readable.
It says 2,10
